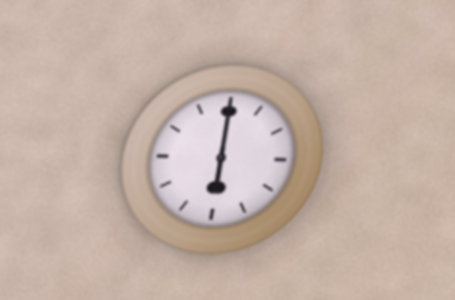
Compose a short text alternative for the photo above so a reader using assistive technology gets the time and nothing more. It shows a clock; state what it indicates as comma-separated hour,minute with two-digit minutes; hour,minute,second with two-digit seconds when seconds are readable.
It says 6,00
